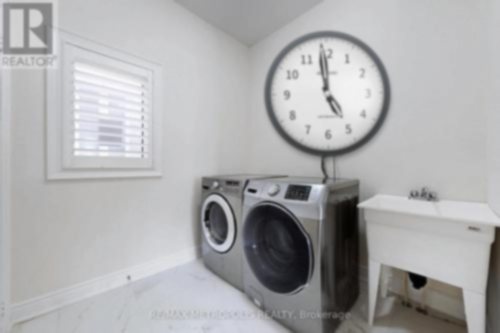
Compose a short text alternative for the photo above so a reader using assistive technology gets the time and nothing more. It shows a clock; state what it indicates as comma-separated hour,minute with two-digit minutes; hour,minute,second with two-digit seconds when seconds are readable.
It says 4,59
